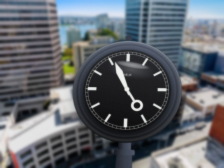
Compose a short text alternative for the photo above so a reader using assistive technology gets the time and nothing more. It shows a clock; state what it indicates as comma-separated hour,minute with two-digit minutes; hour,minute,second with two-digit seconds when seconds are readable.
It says 4,56
